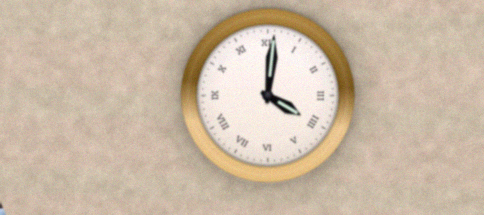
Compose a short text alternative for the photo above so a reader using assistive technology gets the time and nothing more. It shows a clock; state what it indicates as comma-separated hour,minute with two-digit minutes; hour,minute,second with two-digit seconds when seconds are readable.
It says 4,01
